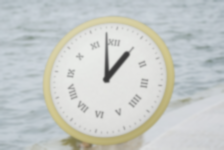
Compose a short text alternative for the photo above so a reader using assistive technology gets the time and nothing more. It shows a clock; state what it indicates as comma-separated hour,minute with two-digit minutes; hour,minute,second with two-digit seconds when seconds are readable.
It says 12,58
